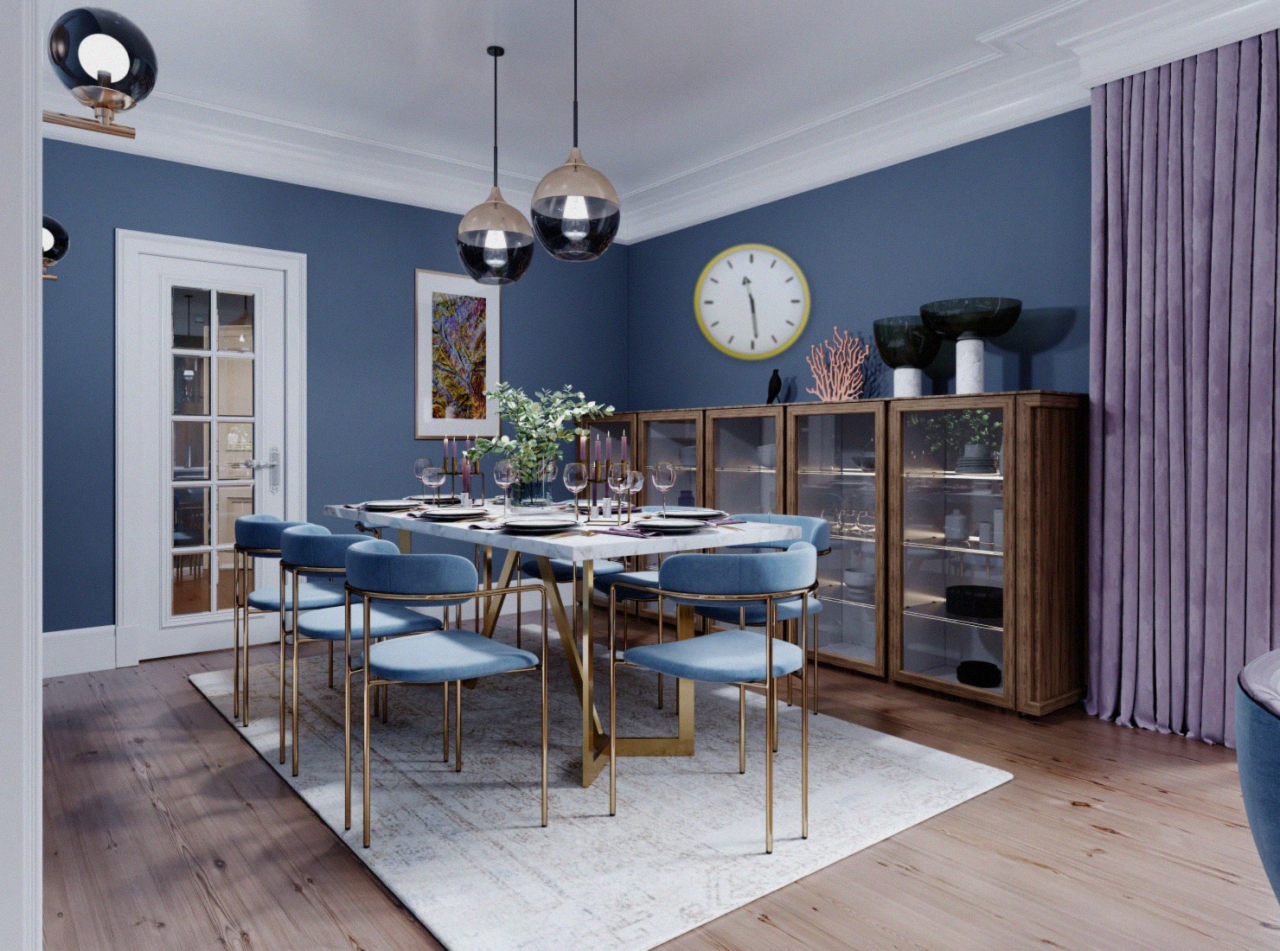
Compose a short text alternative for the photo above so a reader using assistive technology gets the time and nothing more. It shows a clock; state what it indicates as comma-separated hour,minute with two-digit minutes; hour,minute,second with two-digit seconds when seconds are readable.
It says 11,29
